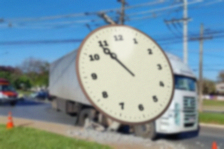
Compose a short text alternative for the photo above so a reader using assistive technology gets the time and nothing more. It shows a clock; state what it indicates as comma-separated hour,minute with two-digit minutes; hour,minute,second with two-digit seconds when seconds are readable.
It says 10,54
